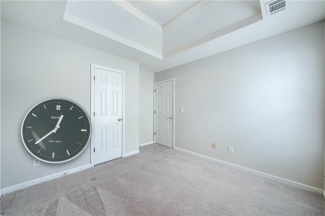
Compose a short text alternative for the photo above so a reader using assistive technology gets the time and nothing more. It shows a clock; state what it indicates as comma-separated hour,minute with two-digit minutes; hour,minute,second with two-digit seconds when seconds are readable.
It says 12,38
